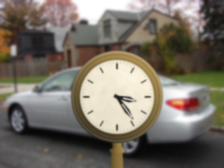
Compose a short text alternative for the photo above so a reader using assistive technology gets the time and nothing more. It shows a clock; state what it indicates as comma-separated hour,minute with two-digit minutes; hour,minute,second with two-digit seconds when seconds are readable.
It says 3,24
